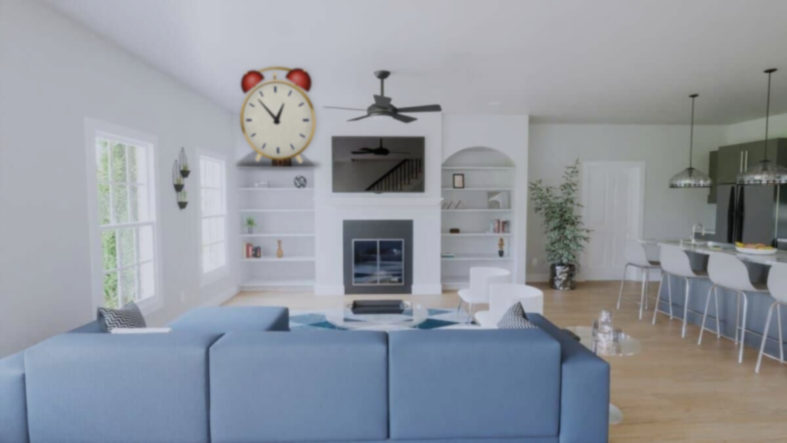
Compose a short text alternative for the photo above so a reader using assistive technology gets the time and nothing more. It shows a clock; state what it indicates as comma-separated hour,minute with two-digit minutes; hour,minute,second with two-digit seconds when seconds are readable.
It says 12,53
